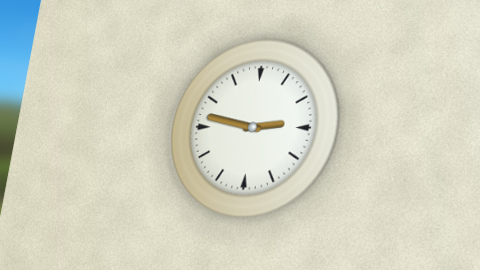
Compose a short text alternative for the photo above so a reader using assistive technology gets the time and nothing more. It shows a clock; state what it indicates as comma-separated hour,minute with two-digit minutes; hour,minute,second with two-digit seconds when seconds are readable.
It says 2,47
